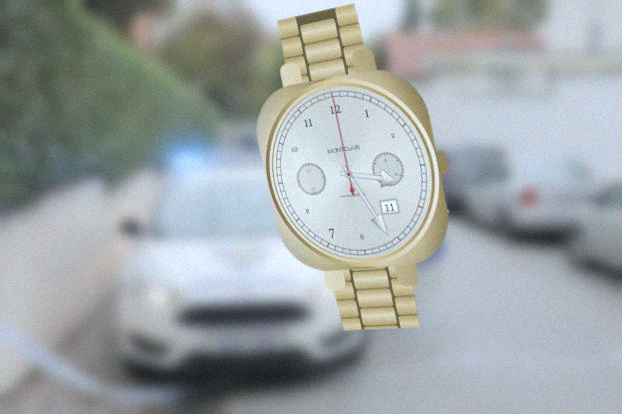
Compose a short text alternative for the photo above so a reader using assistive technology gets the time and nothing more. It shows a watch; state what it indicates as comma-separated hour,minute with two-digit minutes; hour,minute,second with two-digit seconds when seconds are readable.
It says 3,26
